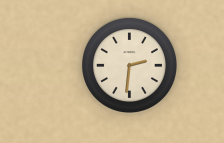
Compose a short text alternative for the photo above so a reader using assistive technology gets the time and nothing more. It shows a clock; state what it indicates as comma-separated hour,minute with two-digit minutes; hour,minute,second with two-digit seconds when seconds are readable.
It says 2,31
